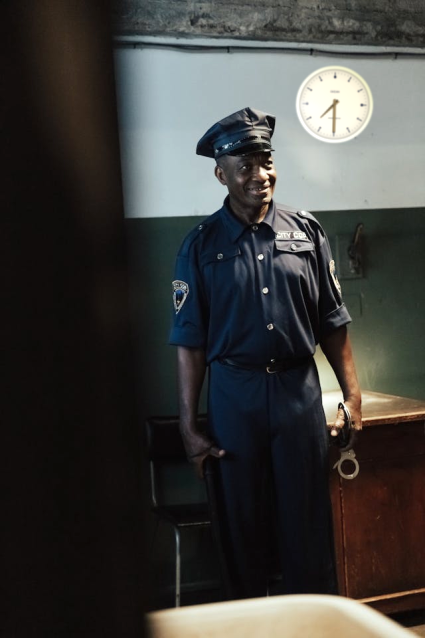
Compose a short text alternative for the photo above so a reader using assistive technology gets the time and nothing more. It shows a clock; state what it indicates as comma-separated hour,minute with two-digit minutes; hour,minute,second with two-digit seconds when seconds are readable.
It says 7,30
